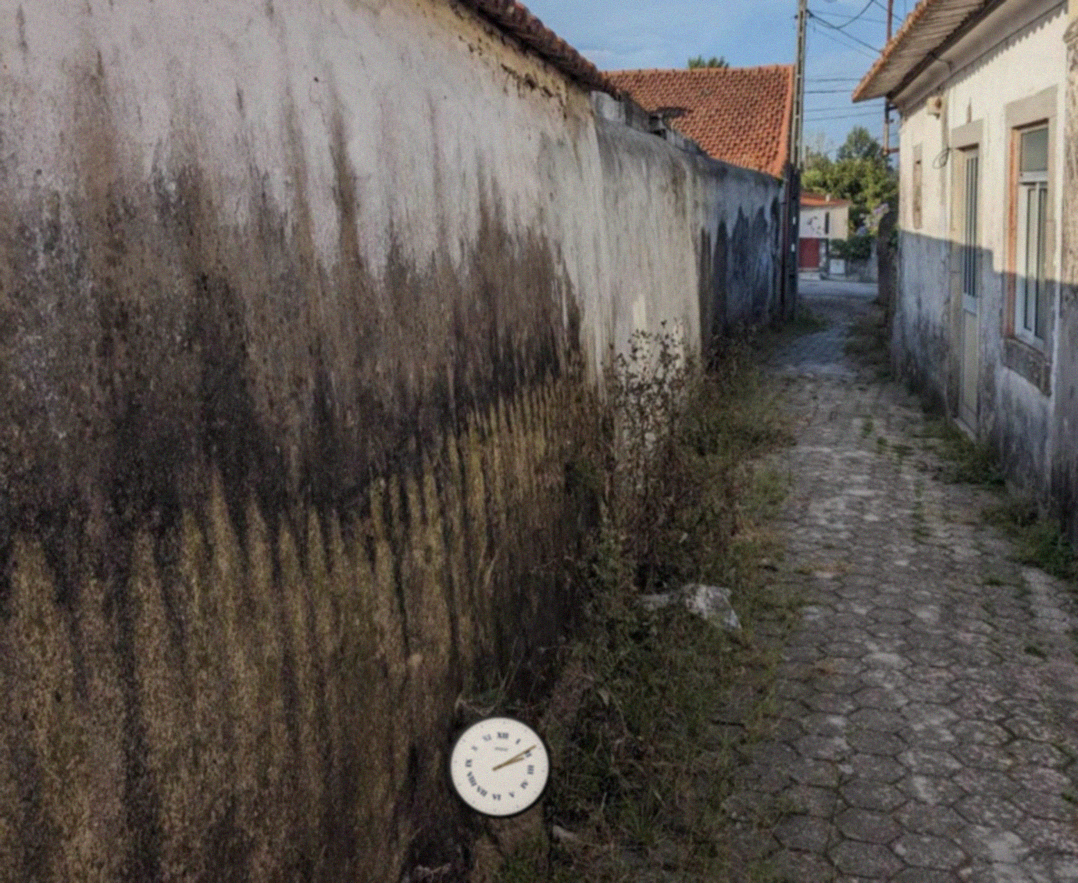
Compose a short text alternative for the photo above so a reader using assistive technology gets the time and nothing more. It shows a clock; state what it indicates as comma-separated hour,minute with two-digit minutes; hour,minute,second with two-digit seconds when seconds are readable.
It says 2,09
